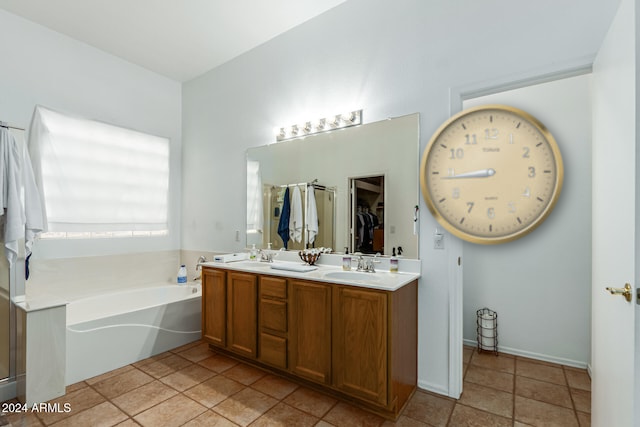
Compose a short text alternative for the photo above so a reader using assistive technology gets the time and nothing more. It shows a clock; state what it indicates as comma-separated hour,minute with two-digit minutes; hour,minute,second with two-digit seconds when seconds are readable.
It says 8,44
